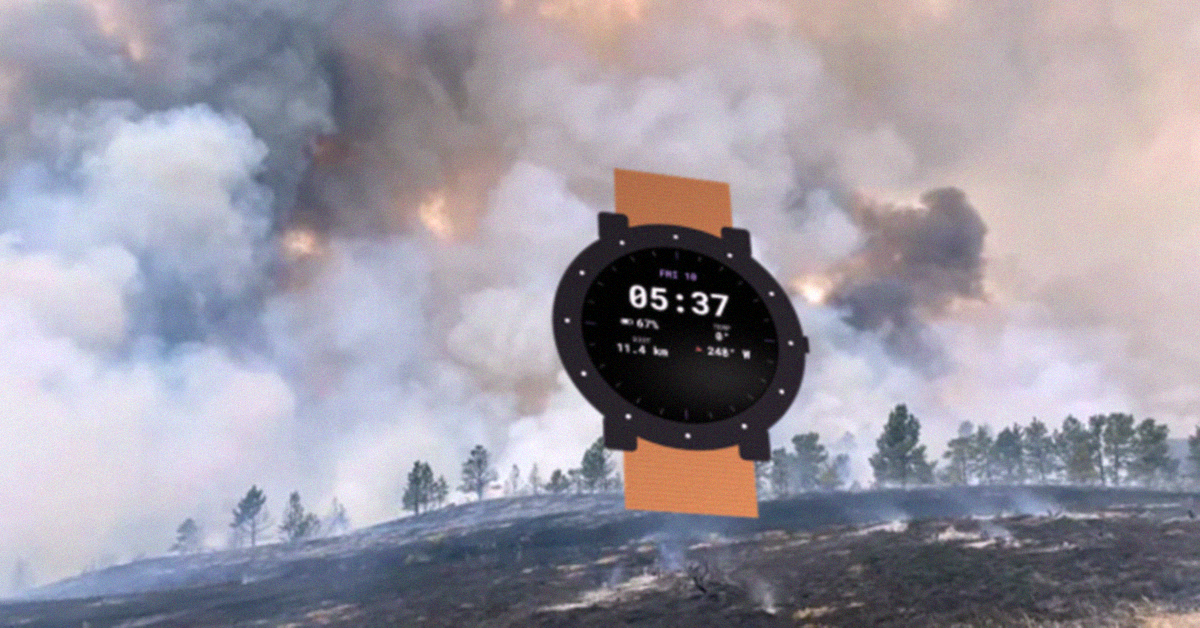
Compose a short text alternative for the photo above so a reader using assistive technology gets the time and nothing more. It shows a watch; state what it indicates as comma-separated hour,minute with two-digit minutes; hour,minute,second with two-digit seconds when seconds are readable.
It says 5,37
